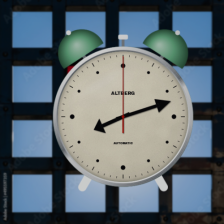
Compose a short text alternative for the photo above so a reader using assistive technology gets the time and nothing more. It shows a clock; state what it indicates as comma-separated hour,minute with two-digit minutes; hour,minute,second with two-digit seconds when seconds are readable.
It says 8,12,00
